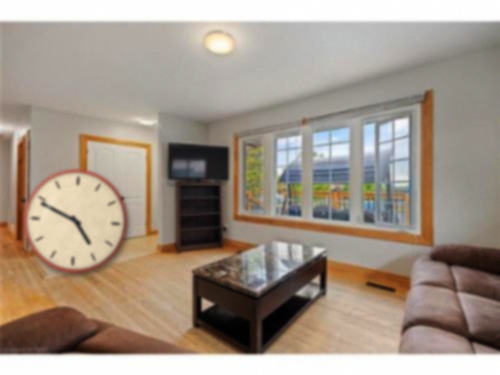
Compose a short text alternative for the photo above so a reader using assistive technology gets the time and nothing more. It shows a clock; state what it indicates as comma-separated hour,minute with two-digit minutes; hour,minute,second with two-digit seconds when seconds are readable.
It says 4,49
